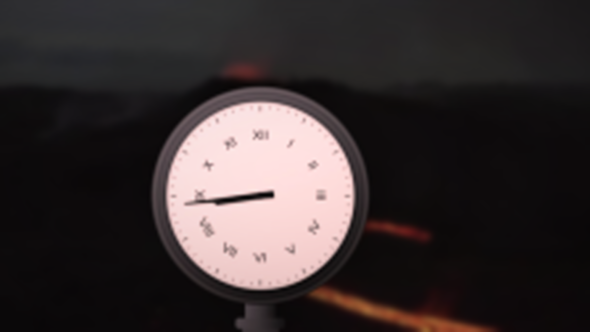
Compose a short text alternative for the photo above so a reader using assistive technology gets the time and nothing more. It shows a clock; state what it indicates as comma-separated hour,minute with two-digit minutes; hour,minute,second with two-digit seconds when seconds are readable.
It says 8,44
